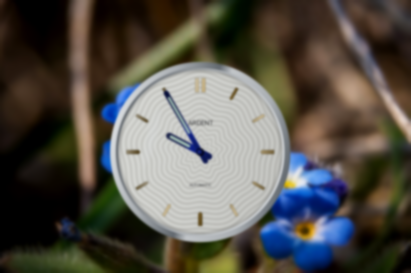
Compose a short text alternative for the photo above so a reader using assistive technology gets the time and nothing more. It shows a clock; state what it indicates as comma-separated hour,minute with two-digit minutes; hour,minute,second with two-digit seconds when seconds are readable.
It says 9,55
